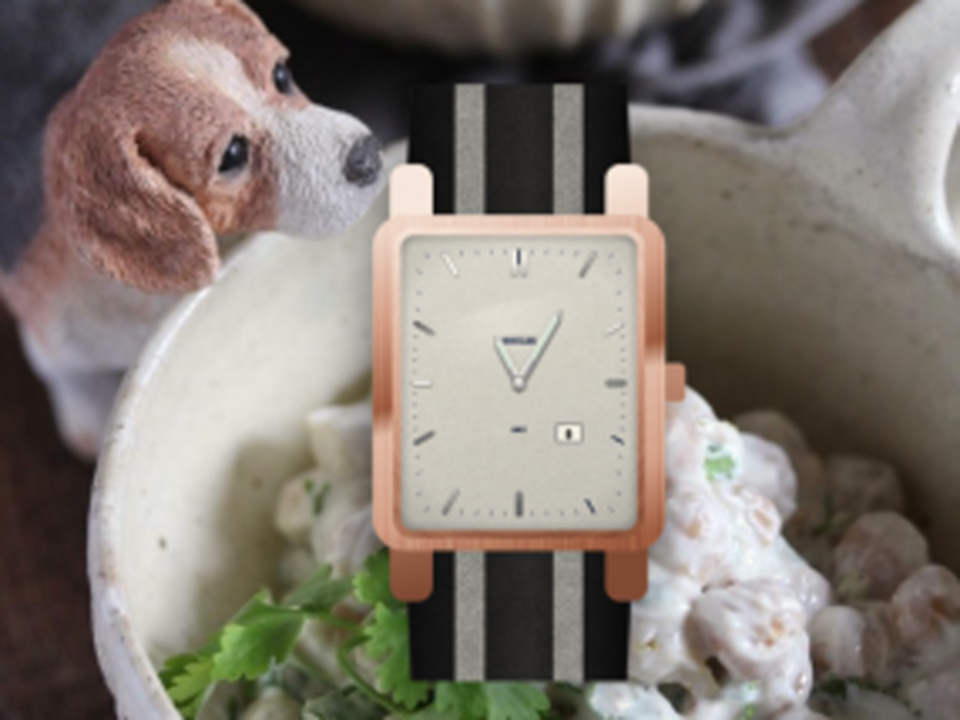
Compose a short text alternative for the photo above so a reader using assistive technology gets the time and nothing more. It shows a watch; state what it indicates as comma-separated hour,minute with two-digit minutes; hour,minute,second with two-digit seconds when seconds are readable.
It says 11,05
